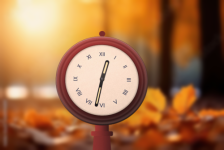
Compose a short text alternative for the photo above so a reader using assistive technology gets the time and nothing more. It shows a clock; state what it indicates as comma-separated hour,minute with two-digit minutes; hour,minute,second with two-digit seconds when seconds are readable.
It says 12,32
